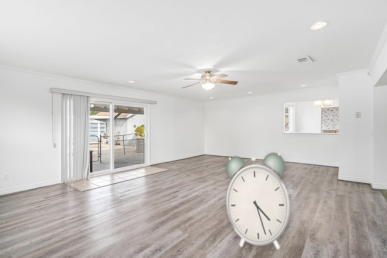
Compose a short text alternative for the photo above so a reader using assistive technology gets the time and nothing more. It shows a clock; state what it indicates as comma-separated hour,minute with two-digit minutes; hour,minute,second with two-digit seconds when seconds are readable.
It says 4,27
